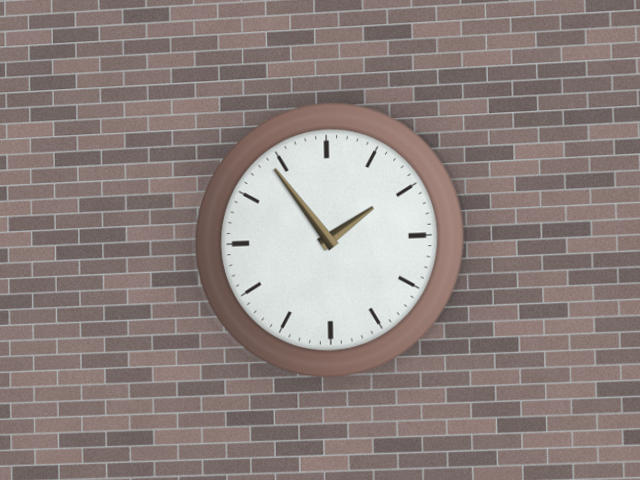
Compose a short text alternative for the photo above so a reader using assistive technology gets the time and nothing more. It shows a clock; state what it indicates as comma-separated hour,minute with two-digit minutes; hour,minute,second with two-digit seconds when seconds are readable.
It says 1,54
